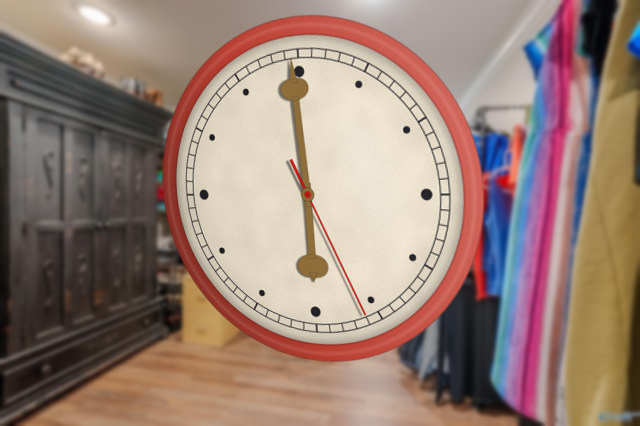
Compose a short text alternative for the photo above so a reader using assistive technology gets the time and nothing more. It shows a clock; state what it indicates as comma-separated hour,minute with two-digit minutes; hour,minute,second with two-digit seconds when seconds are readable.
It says 5,59,26
